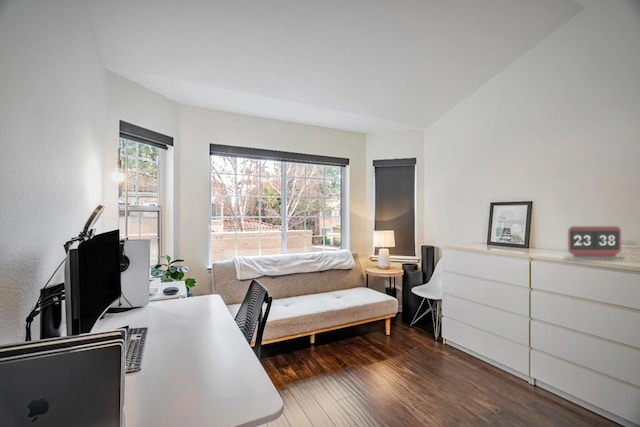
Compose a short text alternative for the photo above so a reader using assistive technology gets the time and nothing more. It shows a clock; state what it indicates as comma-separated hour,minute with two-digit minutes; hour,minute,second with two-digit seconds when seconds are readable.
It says 23,38
